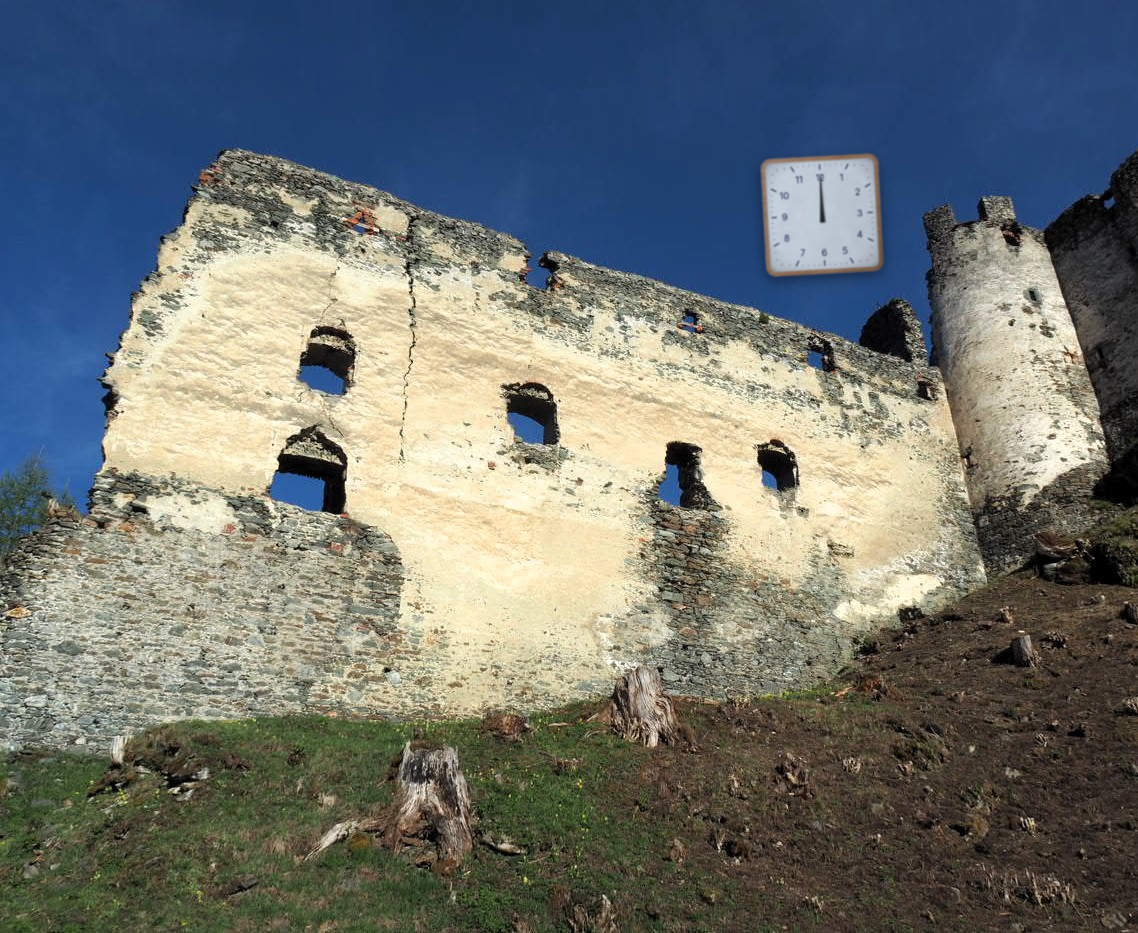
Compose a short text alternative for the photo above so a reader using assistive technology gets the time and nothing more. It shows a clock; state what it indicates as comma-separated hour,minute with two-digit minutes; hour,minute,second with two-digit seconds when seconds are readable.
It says 12,00
